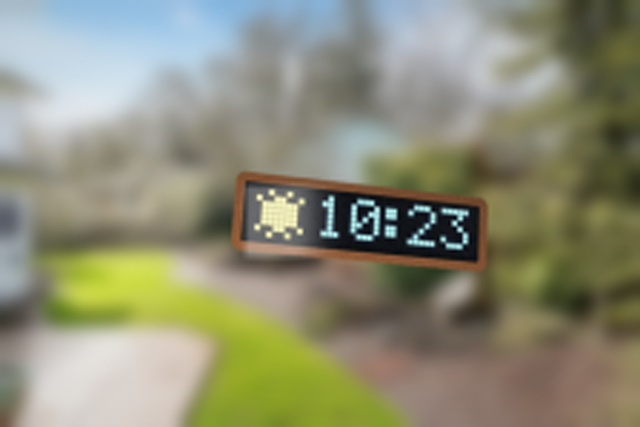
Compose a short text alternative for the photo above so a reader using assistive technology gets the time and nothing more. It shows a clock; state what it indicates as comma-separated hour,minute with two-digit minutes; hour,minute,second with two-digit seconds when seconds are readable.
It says 10,23
